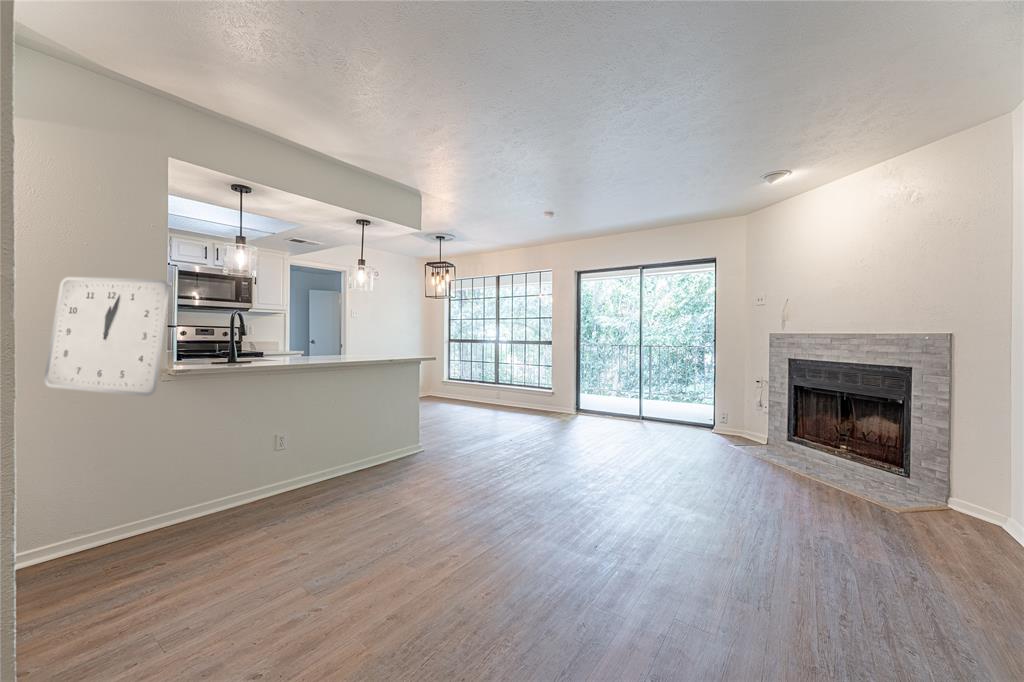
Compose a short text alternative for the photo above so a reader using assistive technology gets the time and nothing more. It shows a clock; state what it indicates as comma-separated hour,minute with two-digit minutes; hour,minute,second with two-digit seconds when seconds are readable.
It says 12,02
